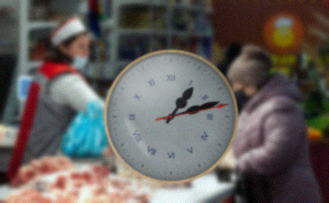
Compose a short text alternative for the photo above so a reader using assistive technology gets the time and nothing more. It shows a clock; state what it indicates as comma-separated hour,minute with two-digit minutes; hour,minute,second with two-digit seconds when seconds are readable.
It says 1,12,13
